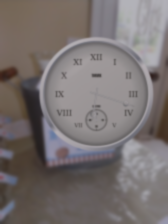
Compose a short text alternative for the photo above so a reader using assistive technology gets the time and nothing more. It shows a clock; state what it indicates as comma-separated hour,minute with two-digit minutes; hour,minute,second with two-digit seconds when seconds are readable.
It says 6,18
